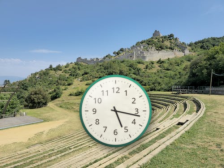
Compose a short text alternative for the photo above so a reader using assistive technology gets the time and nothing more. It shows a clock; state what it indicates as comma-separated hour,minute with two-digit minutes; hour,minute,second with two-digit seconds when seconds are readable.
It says 5,17
